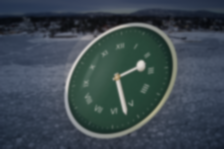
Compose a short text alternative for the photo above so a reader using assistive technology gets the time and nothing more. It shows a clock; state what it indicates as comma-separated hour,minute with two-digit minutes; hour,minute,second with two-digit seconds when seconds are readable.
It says 2,27
